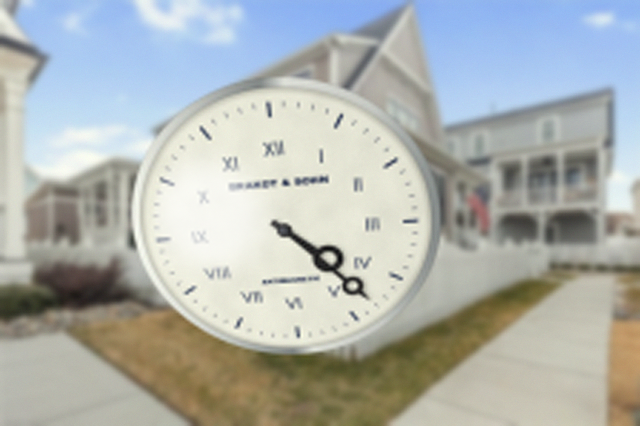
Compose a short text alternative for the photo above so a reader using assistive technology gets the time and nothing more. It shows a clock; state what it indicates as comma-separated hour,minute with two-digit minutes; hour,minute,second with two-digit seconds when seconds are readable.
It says 4,23
